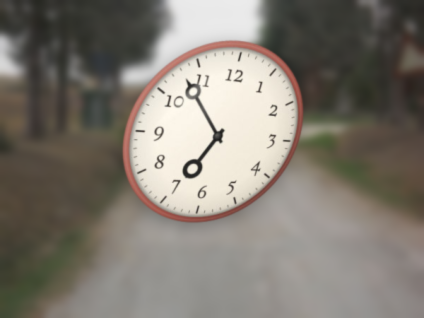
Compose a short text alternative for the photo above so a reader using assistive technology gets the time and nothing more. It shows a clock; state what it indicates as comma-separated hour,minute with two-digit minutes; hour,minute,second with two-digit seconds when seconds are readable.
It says 6,53
